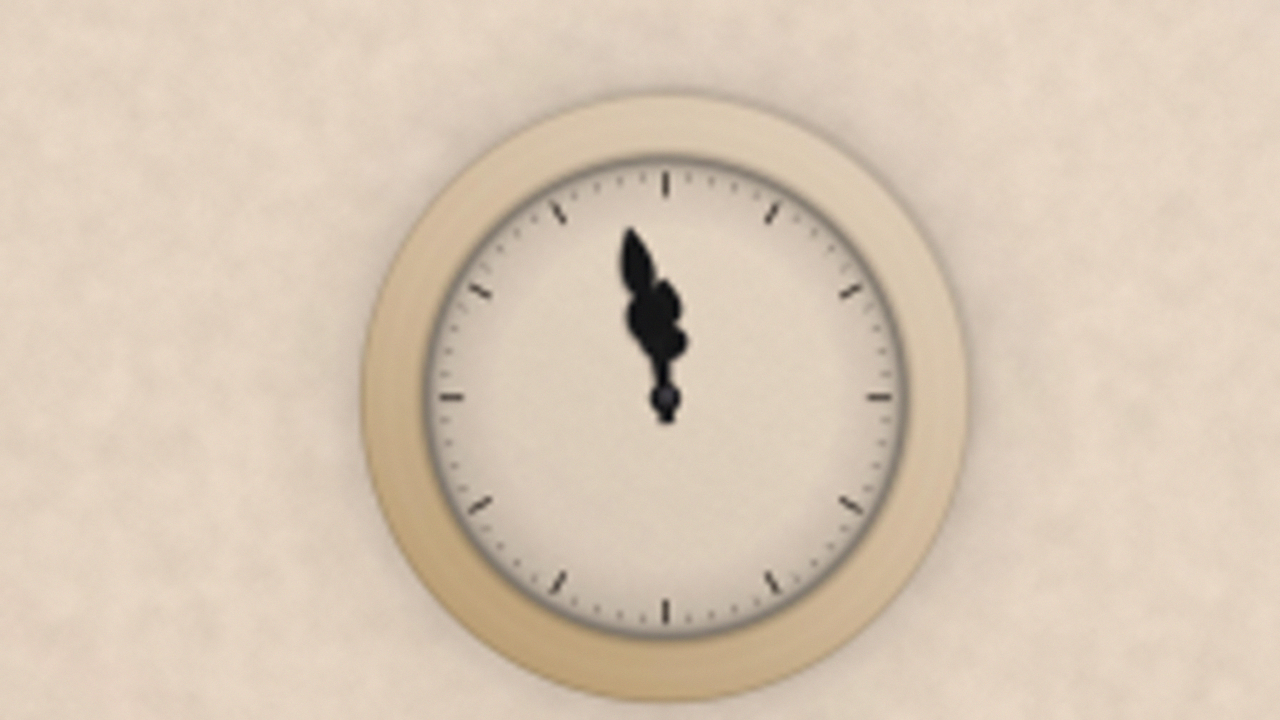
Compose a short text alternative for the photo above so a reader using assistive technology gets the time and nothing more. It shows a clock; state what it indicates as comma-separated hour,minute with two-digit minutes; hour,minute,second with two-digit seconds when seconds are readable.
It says 11,58
